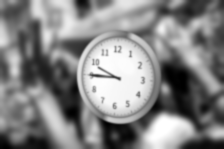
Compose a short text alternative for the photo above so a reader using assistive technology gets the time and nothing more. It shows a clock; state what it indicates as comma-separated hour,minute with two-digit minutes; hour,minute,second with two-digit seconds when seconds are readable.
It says 9,45
